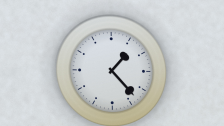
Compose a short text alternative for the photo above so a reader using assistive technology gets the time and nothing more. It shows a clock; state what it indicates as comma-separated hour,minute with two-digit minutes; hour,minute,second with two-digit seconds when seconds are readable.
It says 1,23
